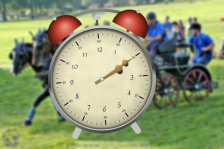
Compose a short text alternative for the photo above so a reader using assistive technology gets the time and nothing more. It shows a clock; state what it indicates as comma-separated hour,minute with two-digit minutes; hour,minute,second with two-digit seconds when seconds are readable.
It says 2,10
